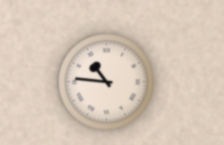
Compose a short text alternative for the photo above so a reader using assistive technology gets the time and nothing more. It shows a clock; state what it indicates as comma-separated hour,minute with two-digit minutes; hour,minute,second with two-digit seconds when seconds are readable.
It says 10,46
